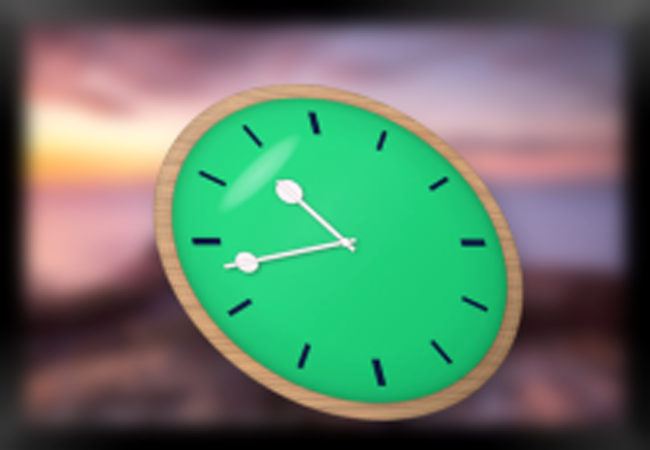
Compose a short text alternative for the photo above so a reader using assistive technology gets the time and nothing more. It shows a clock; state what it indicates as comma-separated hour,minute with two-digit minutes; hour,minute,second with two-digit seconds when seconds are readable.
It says 10,43
